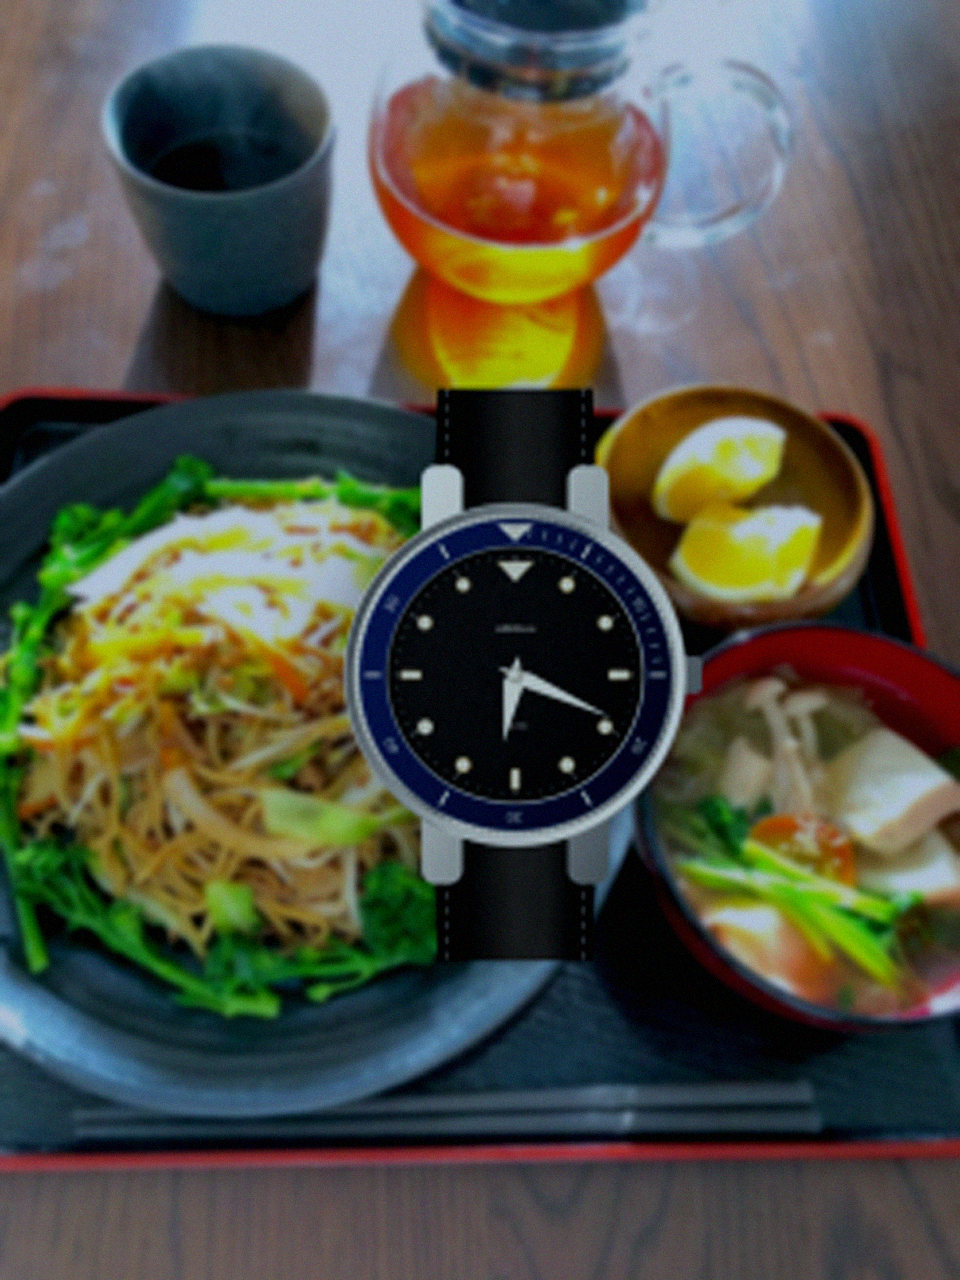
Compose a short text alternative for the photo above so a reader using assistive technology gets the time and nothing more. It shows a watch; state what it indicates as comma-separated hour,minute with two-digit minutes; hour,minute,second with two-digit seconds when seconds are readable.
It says 6,19
